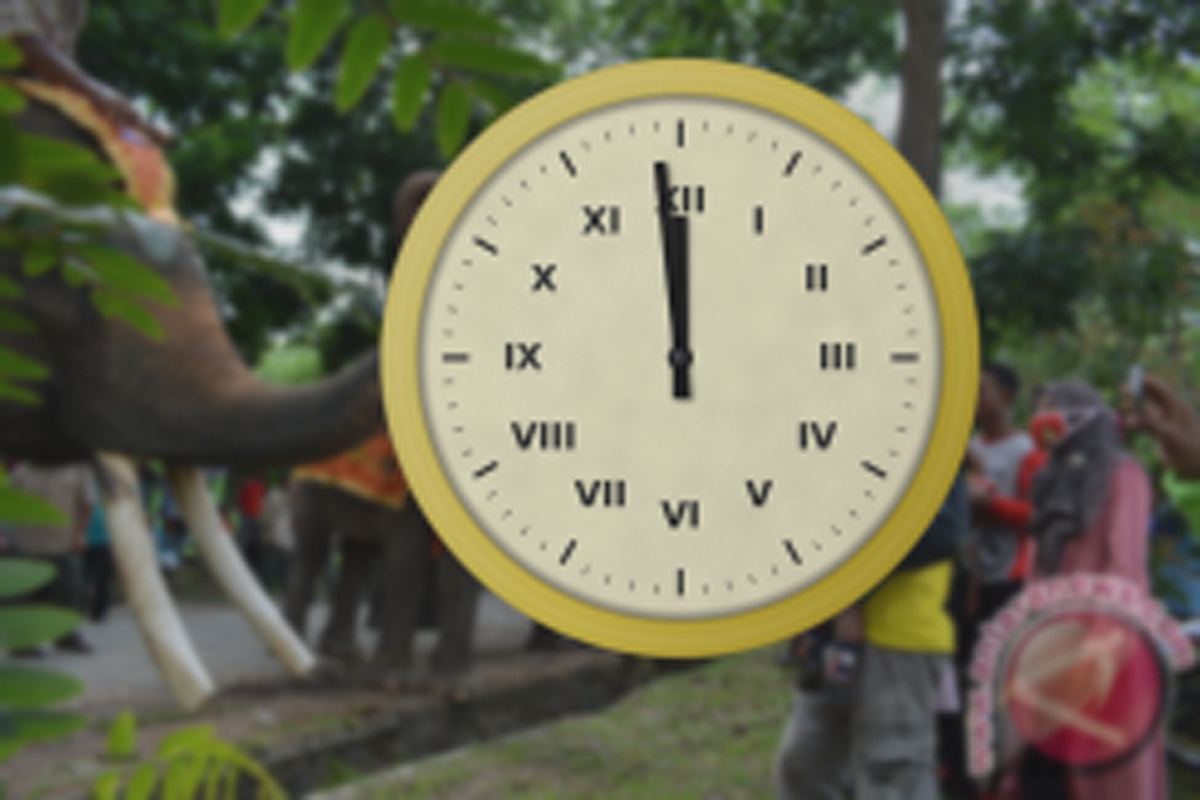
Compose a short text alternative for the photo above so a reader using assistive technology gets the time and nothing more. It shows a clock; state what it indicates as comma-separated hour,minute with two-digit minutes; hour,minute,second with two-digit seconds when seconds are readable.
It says 11,59
